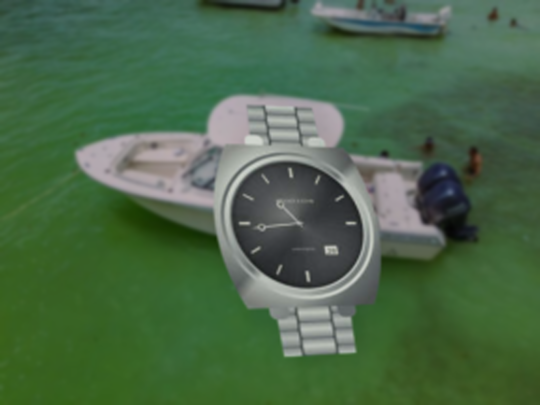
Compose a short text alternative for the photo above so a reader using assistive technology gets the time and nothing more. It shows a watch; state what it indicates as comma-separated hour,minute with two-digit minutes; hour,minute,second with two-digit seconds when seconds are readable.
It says 10,44
